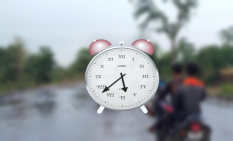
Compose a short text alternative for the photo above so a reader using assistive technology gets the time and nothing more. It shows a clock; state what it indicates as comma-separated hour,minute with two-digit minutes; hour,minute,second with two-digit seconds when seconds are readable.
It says 5,38
